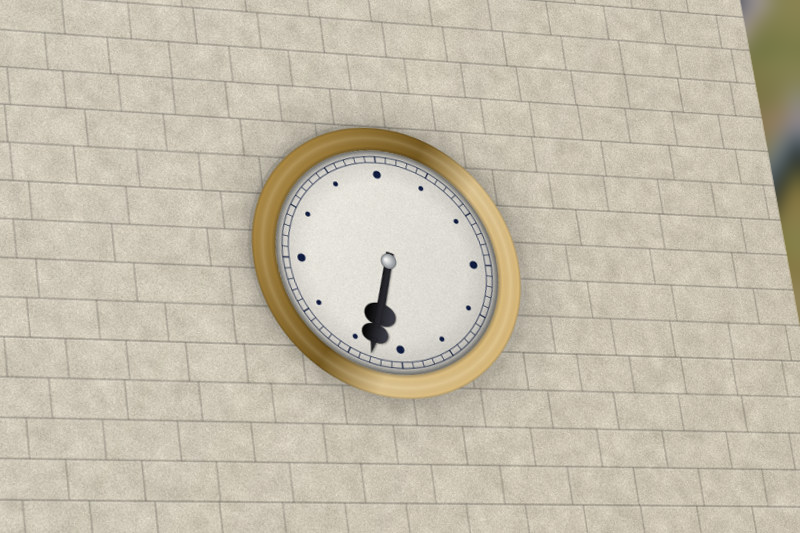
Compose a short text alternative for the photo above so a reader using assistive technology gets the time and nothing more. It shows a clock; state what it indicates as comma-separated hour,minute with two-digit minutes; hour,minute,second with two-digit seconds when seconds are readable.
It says 6,33
